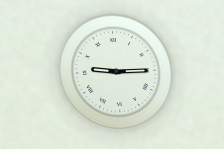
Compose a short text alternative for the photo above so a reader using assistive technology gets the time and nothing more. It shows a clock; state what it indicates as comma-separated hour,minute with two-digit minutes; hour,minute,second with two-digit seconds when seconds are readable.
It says 9,15
